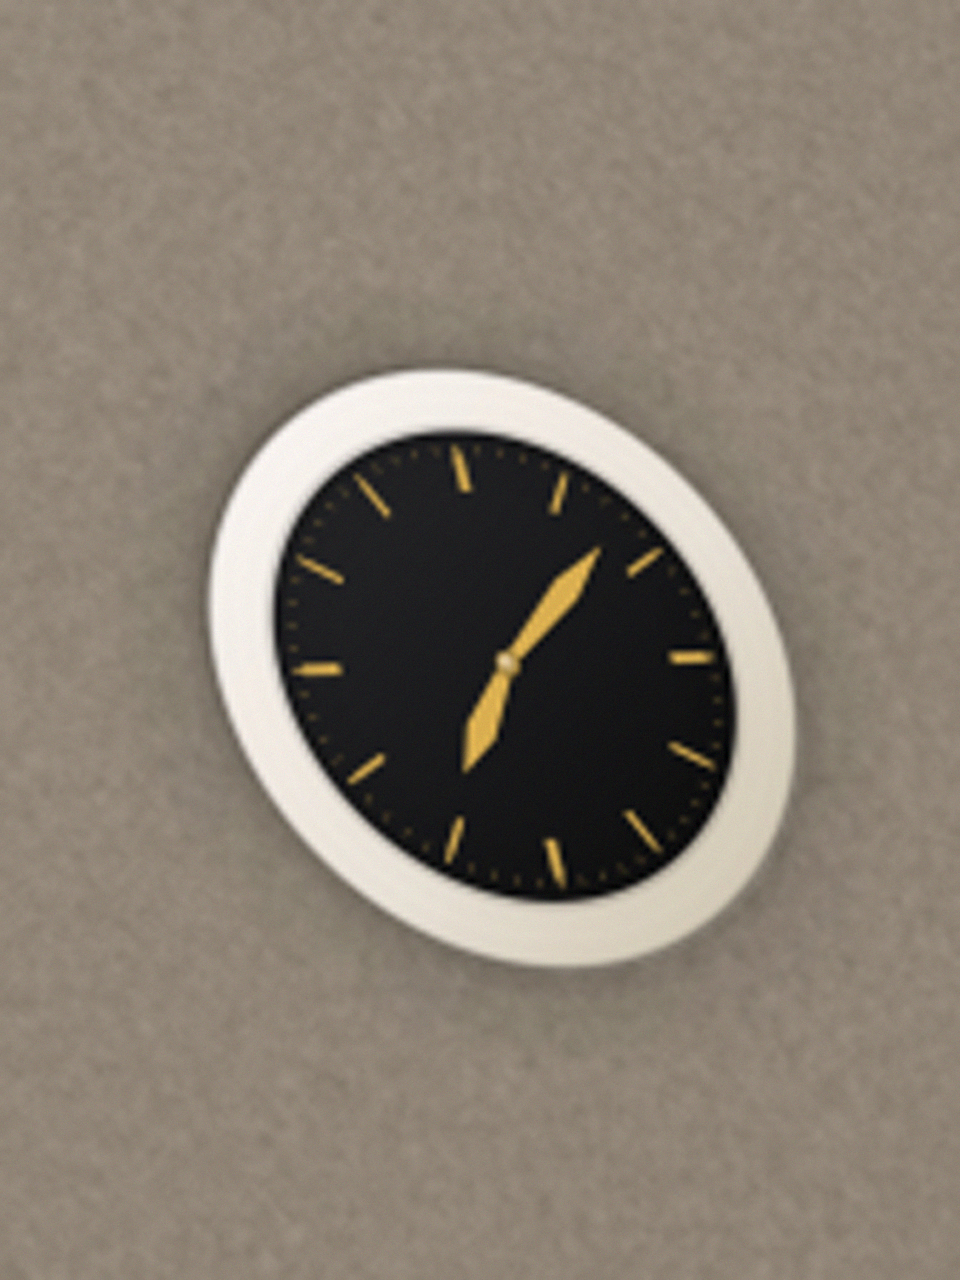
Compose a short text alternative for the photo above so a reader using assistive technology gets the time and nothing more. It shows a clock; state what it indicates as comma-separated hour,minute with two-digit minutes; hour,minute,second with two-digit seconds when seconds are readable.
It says 7,08
